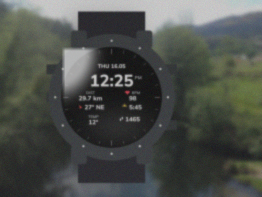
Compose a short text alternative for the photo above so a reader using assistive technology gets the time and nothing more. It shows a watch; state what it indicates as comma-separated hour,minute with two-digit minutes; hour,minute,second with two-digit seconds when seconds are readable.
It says 12,25
